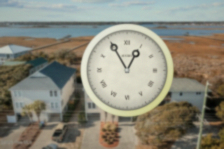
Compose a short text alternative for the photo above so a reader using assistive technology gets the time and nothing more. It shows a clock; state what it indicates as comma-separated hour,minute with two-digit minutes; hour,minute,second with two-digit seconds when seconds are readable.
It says 12,55
